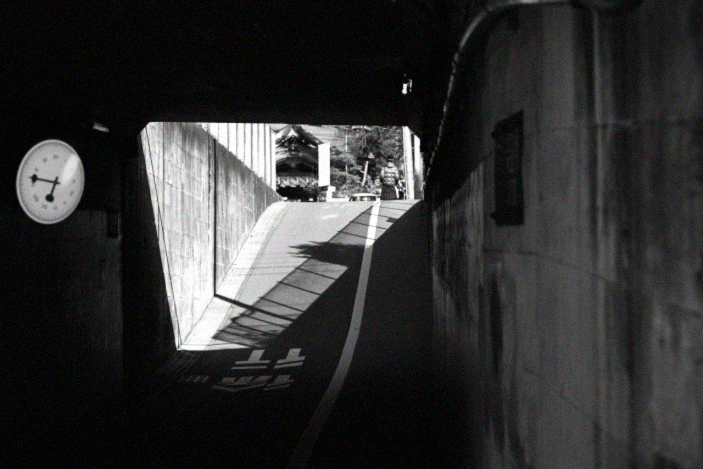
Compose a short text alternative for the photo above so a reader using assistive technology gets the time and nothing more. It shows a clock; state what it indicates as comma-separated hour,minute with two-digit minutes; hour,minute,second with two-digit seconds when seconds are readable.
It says 6,47
